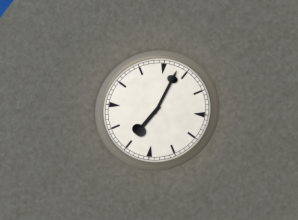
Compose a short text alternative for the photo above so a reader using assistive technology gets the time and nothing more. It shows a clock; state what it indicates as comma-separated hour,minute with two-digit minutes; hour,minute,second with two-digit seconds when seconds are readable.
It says 7,03
